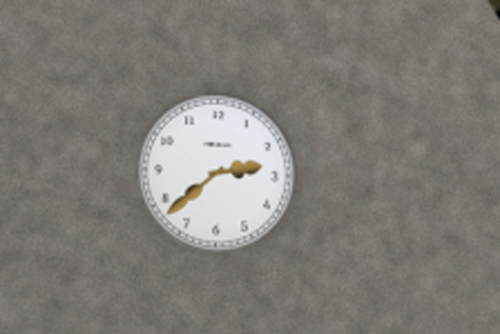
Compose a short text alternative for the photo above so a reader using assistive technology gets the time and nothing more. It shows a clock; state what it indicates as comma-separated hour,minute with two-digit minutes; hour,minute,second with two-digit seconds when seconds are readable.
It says 2,38
